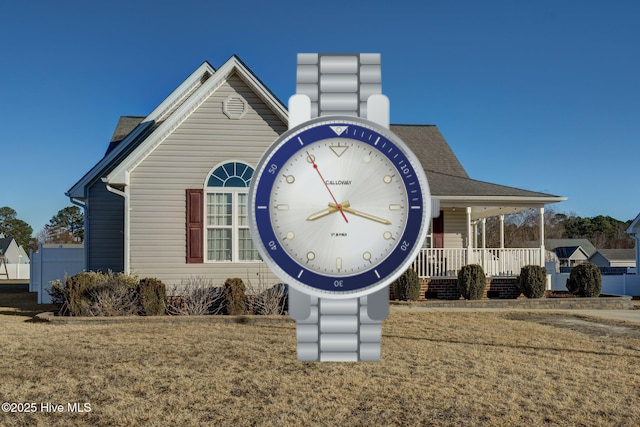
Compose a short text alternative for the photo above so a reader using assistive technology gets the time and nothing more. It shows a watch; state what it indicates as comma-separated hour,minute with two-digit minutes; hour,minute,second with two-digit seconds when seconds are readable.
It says 8,17,55
